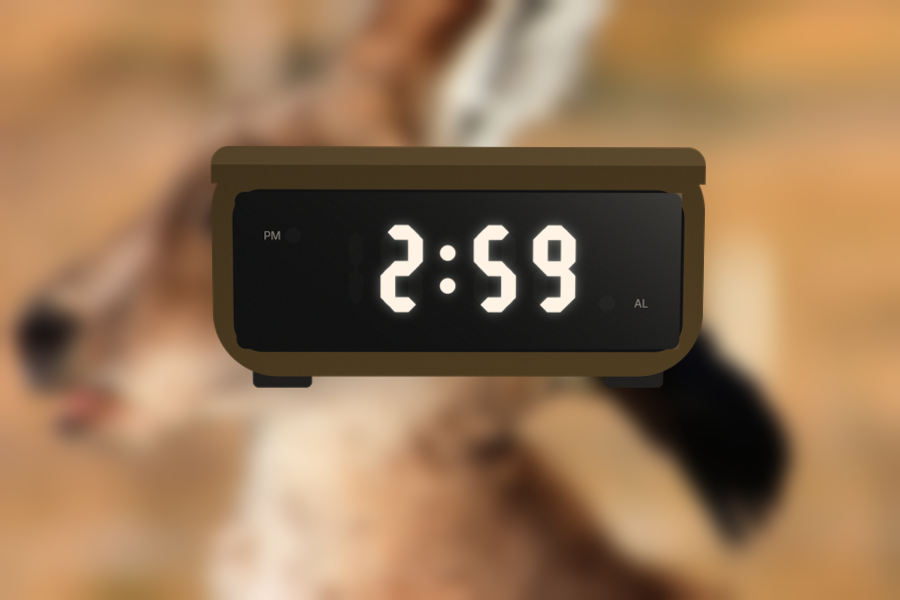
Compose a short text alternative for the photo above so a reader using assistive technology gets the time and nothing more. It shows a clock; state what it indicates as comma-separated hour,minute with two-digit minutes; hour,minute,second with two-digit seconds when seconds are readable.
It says 2,59
